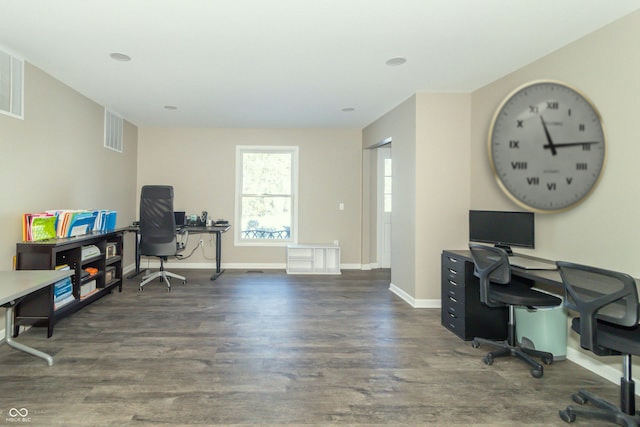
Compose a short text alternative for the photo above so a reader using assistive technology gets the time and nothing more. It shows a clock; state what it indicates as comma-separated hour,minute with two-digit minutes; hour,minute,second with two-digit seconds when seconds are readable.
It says 11,14
